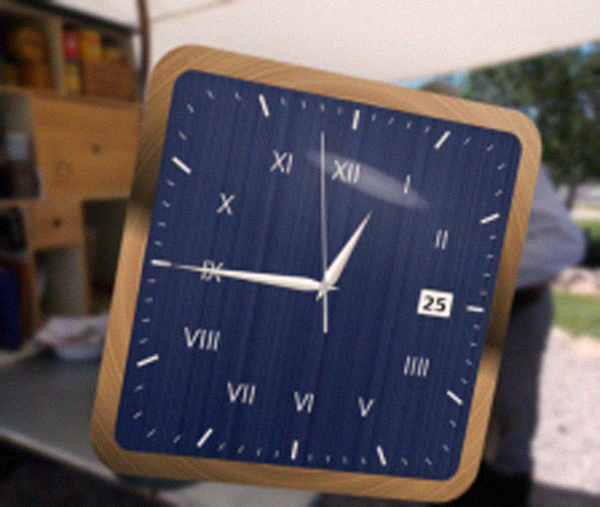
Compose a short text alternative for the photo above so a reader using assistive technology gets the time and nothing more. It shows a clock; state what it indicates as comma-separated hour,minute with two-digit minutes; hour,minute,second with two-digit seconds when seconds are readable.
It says 12,44,58
